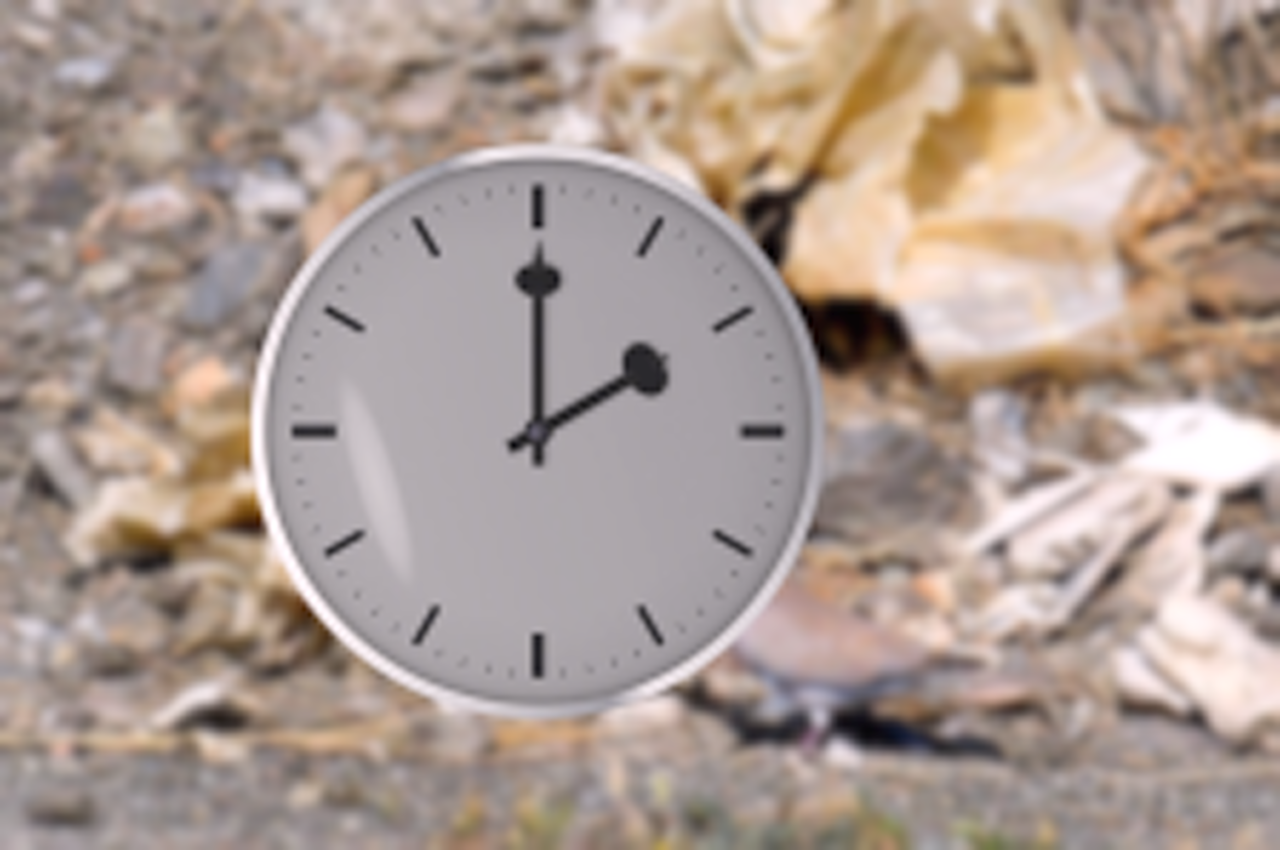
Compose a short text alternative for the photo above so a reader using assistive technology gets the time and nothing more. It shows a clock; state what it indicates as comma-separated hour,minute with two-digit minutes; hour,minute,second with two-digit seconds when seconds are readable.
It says 2,00
